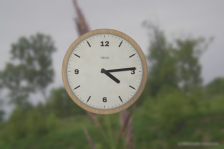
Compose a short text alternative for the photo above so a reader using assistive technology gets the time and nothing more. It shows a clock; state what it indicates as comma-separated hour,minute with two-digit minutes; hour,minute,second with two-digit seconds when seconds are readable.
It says 4,14
